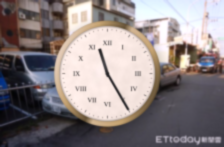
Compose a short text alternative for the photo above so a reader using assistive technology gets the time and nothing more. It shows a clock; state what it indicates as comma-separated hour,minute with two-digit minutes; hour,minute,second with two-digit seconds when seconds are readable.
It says 11,25
